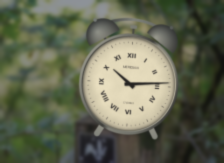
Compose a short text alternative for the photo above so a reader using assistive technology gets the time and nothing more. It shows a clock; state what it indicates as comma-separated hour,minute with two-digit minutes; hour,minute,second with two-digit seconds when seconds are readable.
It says 10,14
